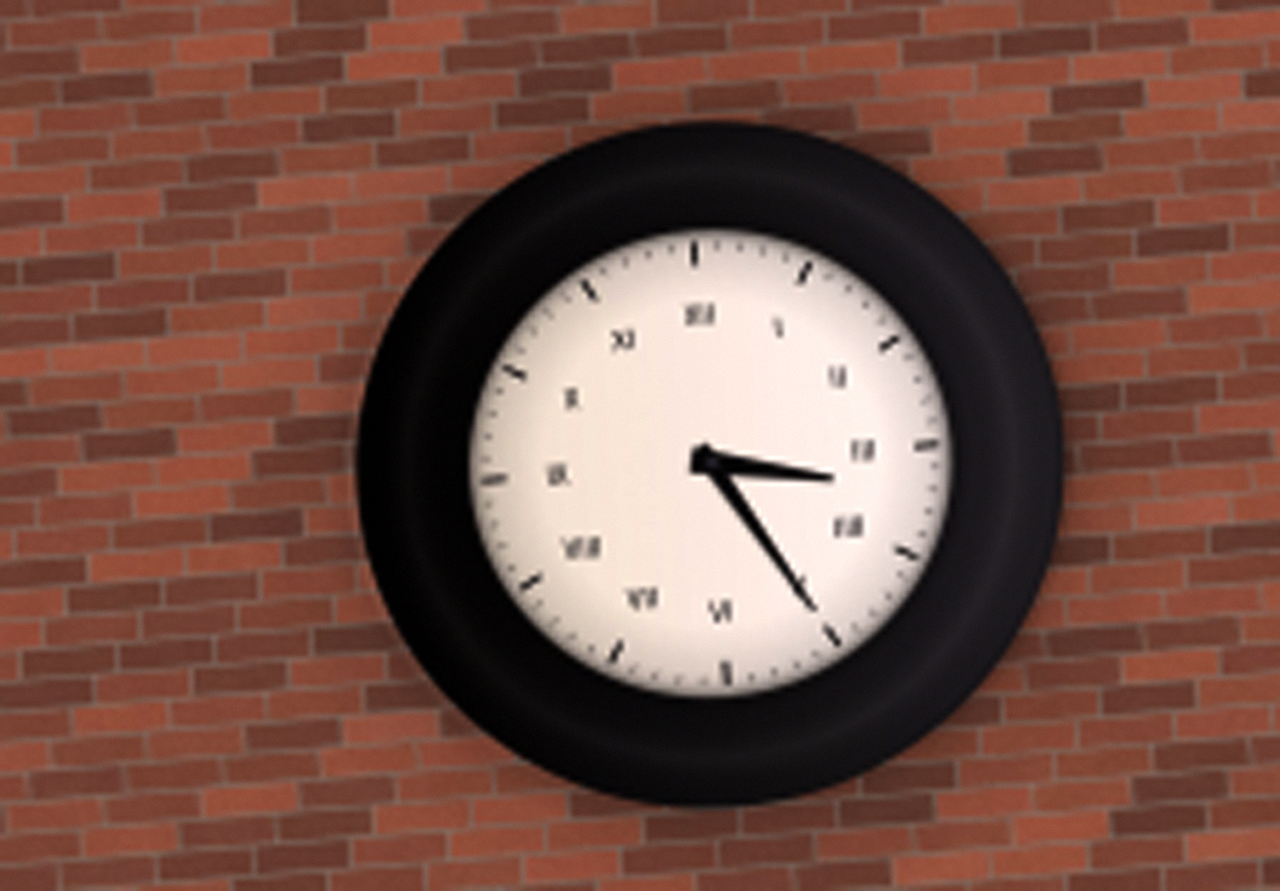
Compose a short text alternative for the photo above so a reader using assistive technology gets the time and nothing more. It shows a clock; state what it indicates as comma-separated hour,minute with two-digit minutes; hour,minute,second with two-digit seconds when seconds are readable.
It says 3,25
